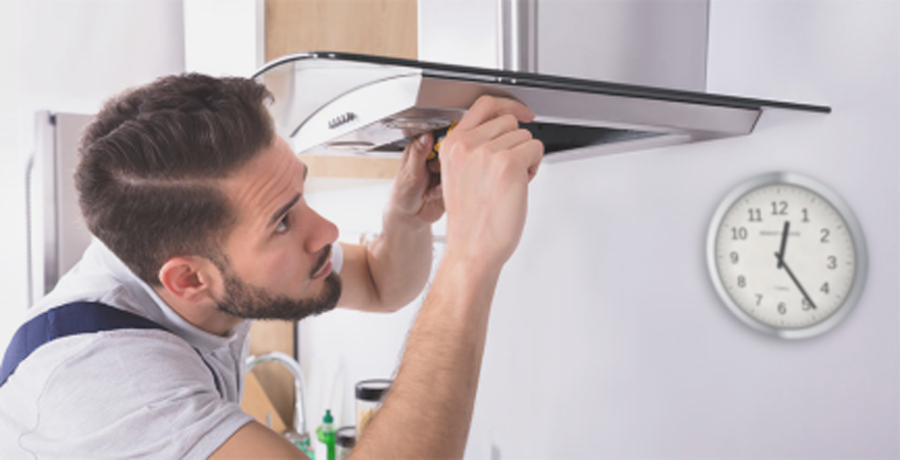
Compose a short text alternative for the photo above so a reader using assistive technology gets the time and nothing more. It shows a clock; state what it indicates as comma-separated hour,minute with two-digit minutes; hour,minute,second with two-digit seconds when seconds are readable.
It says 12,24
